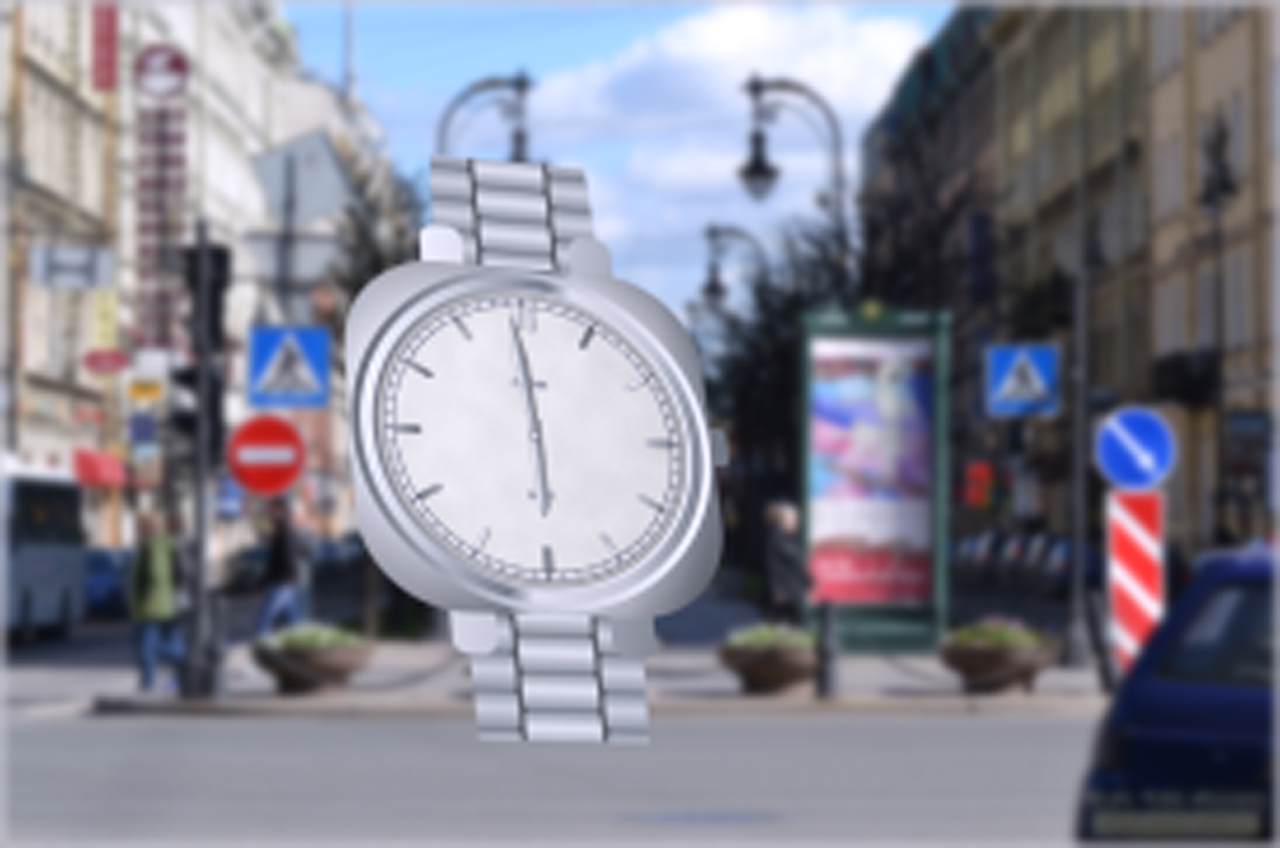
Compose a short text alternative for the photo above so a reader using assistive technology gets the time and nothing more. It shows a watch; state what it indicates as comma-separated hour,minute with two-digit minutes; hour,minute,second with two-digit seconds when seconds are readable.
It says 5,59
